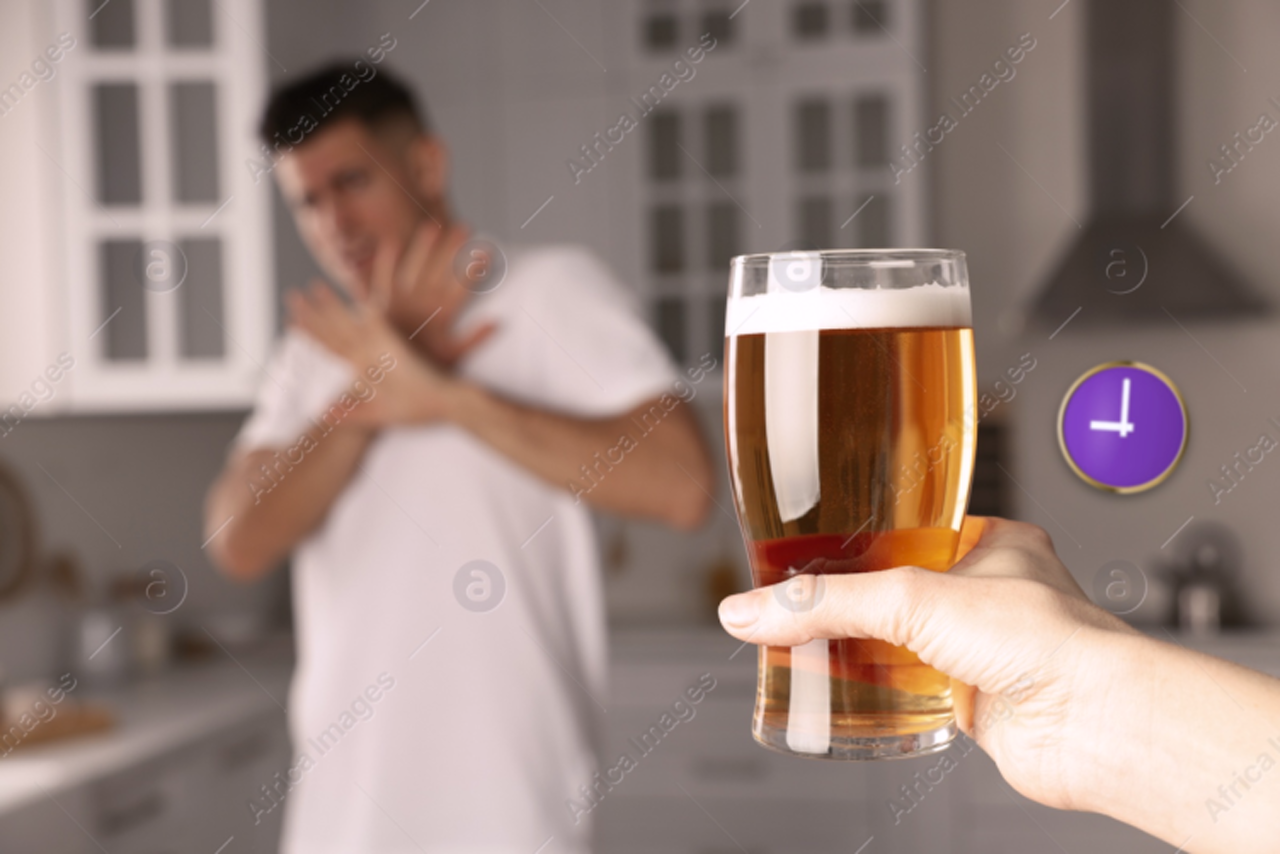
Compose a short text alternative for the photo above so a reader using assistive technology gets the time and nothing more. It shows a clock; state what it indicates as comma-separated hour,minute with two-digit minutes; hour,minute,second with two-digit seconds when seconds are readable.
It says 9,00
